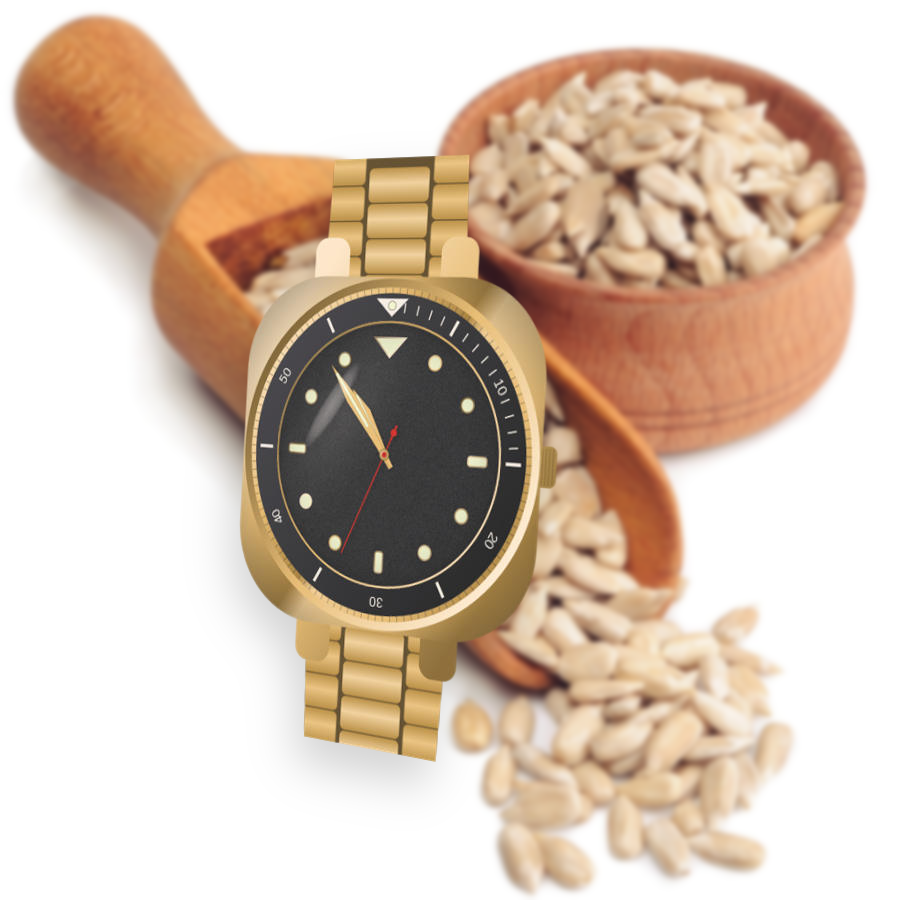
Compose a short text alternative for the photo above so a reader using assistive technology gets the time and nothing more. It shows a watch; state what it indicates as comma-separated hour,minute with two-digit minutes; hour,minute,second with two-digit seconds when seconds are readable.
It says 10,53,34
